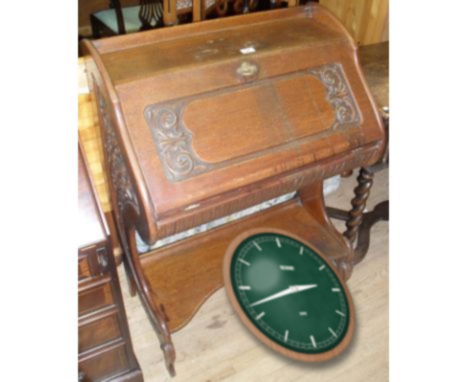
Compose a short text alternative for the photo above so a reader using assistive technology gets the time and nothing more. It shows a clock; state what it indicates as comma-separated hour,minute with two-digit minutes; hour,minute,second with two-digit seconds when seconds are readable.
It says 2,42
